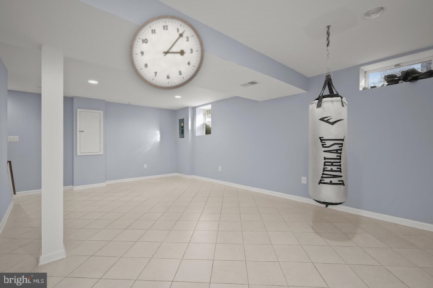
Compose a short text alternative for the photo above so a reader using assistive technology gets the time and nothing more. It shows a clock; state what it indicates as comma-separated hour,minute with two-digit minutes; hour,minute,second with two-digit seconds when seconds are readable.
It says 3,07
